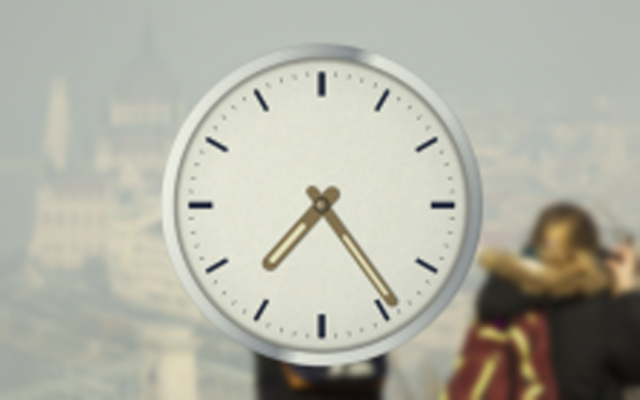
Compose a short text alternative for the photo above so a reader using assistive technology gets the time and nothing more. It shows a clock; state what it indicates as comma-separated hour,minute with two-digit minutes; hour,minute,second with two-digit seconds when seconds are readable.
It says 7,24
